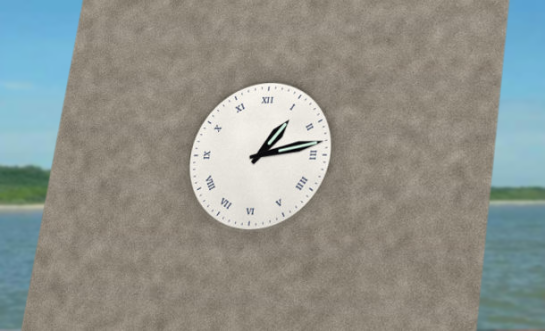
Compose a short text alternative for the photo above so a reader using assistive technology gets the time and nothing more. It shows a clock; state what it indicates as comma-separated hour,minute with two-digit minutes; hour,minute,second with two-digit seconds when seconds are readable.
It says 1,13
